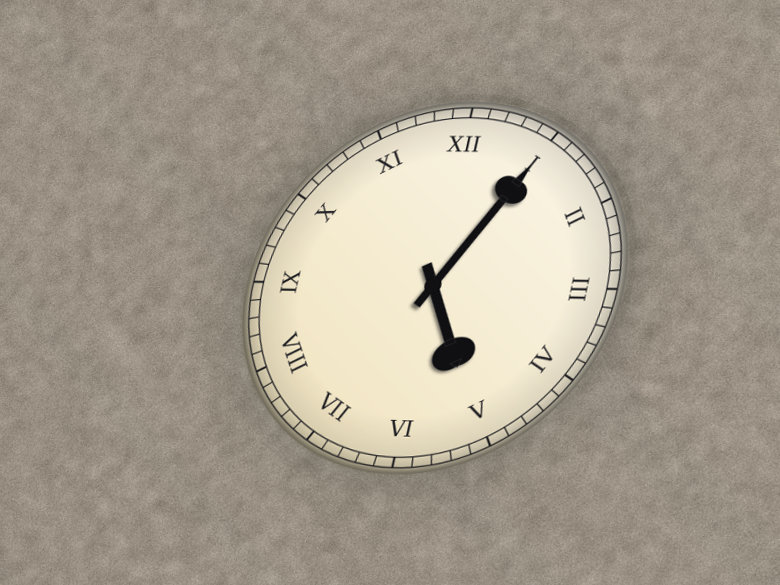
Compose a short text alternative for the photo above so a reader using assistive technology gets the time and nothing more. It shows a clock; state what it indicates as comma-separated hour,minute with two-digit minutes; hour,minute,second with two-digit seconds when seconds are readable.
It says 5,05
